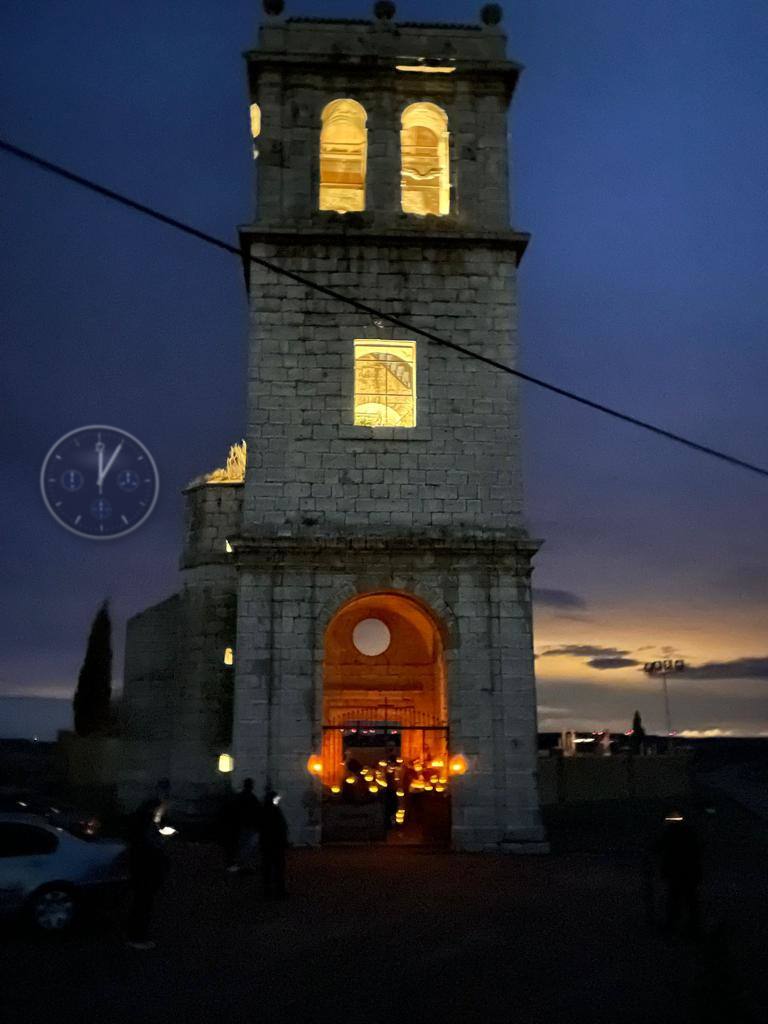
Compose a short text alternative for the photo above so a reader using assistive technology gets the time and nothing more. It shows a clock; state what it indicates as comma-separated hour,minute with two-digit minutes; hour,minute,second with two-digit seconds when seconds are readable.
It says 12,05
